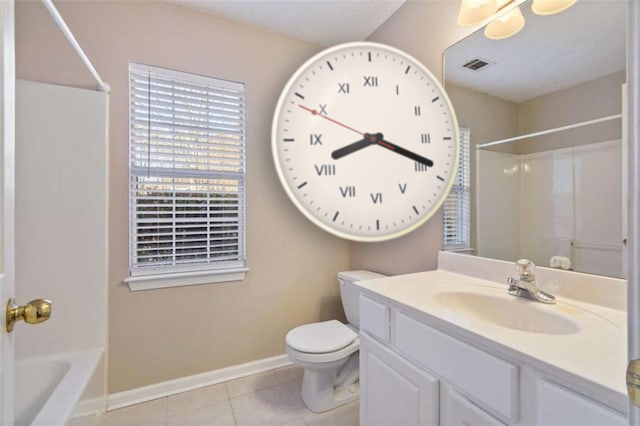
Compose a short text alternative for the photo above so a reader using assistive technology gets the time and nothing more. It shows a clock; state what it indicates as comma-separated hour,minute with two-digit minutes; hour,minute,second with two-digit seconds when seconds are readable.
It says 8,18,49
